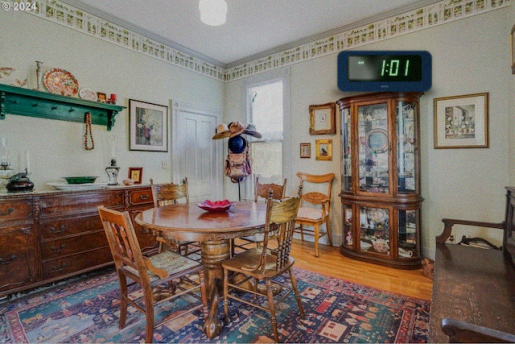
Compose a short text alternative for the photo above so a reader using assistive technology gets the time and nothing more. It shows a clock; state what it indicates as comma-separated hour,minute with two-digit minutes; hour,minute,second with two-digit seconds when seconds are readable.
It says 1,01
